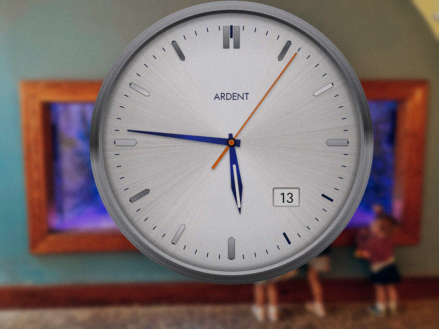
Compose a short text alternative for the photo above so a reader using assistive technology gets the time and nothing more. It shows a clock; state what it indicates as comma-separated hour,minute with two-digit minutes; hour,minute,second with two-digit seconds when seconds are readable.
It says 5,46,06
